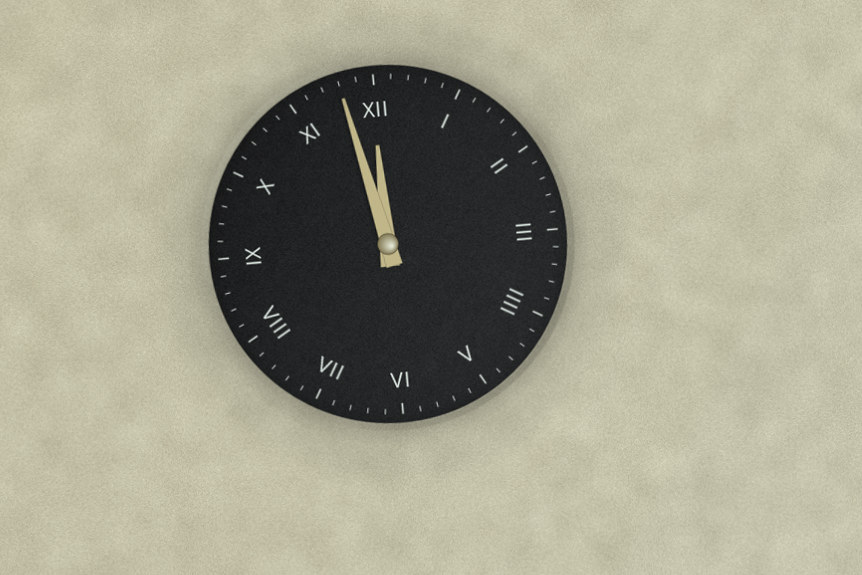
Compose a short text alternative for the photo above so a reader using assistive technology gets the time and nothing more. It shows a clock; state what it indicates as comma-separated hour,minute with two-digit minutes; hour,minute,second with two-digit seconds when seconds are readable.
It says 11,58
